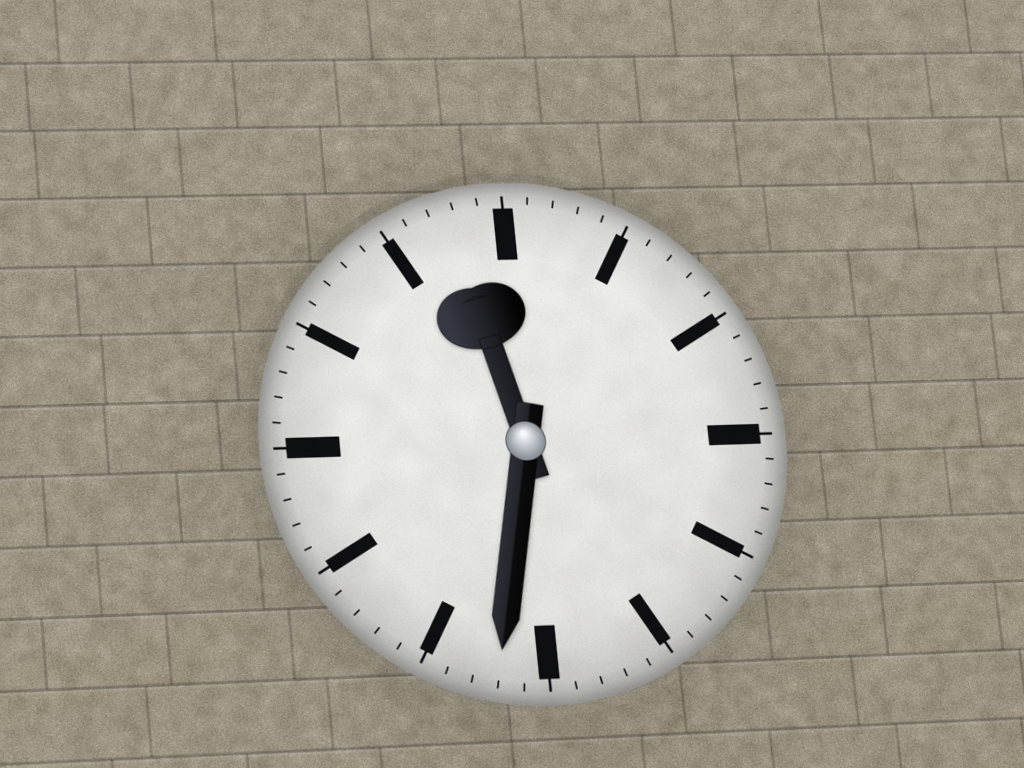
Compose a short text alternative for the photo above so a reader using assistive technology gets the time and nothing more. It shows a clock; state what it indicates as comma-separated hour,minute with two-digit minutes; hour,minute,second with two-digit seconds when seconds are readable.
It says 11,32
